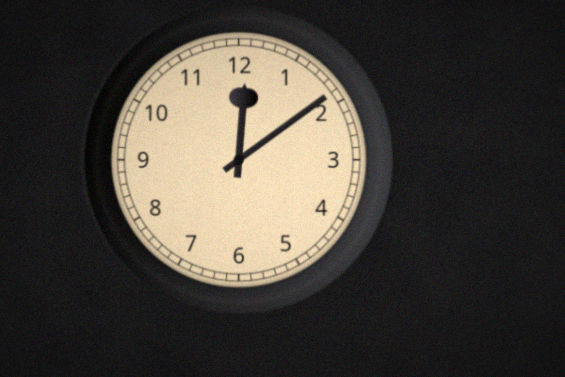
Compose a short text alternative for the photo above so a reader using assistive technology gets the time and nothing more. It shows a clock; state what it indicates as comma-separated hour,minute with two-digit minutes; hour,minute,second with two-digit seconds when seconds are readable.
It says 12,09
